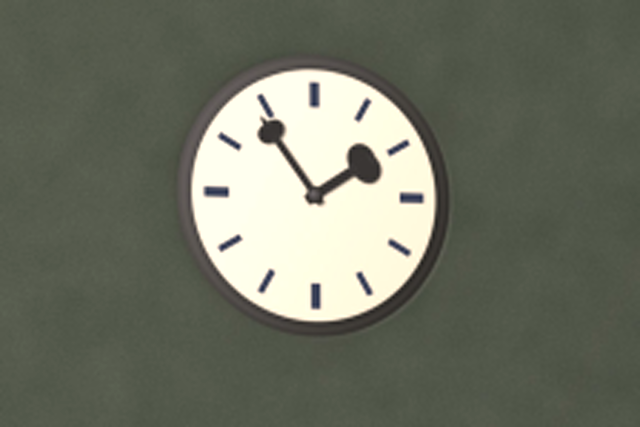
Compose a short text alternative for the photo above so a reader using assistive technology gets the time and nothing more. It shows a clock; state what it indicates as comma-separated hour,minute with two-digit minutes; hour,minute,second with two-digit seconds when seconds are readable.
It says 1,54
